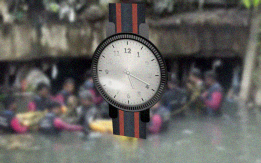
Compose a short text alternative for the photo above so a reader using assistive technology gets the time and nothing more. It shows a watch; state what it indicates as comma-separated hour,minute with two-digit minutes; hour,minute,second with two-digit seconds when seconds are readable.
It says 5,19
